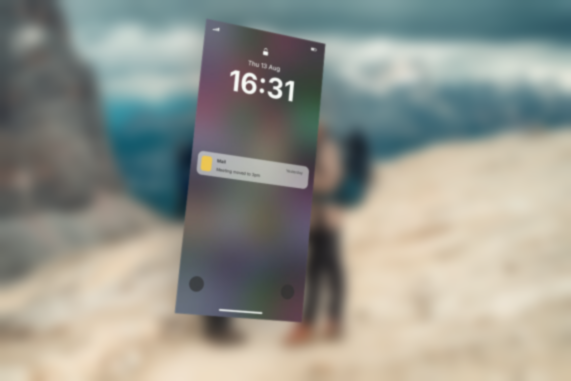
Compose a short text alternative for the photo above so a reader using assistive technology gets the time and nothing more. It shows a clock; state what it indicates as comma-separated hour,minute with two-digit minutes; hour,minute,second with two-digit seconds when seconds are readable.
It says 16,31
